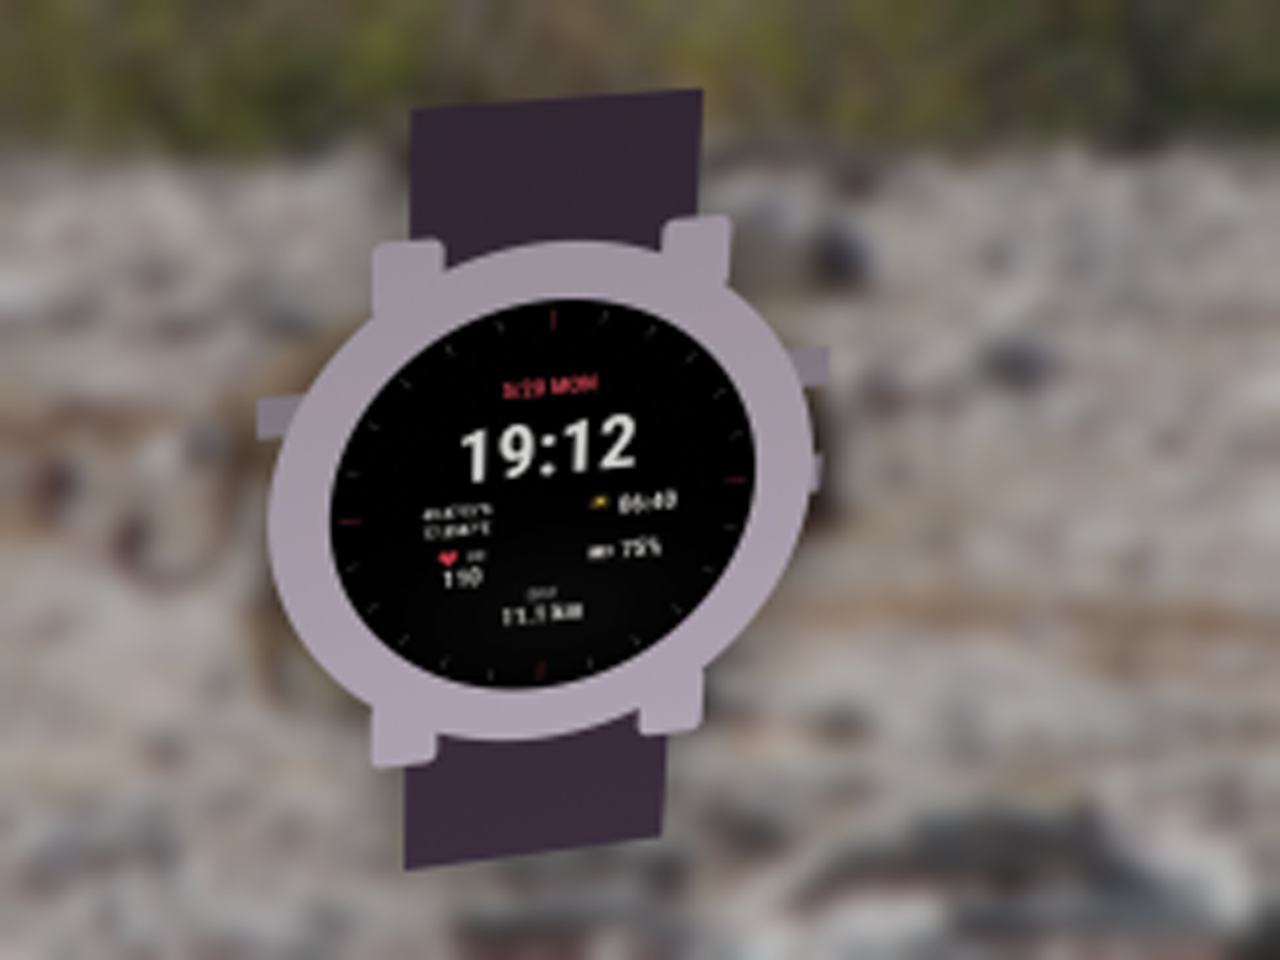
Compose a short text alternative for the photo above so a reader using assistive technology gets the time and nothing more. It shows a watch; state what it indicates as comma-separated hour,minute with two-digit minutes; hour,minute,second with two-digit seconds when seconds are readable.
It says 19,12
